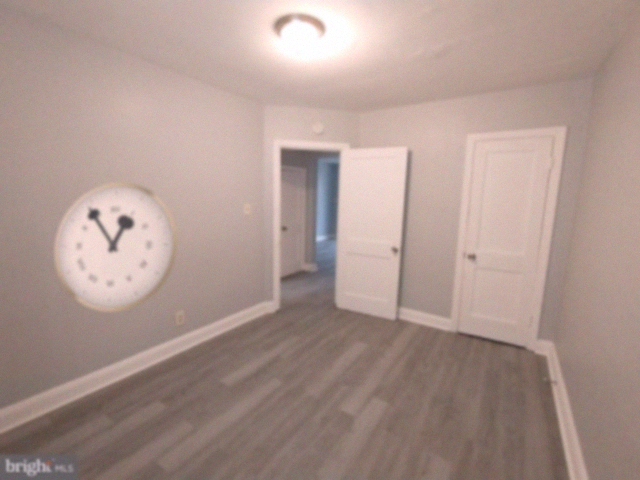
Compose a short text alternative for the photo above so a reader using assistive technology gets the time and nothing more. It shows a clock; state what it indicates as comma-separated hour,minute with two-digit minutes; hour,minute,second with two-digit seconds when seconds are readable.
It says 12,54
